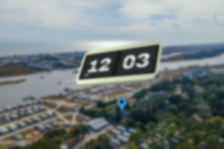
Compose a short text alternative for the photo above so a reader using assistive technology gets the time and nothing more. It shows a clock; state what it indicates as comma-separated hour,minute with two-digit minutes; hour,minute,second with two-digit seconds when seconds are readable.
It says 12,03
